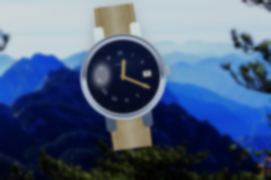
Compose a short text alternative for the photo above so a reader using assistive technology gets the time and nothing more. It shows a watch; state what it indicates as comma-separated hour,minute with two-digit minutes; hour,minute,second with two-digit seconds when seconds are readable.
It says 12,20
